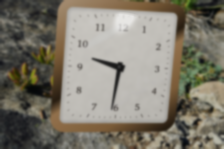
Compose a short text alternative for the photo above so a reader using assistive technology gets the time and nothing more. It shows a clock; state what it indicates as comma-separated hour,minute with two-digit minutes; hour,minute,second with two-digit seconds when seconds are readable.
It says 9,31
